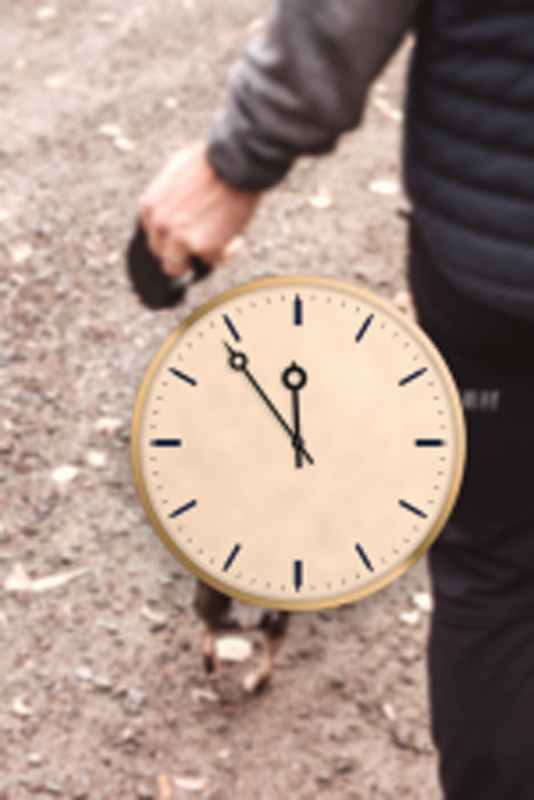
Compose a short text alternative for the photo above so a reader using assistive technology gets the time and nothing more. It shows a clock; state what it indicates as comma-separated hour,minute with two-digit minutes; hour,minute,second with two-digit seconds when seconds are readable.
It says 11,54
